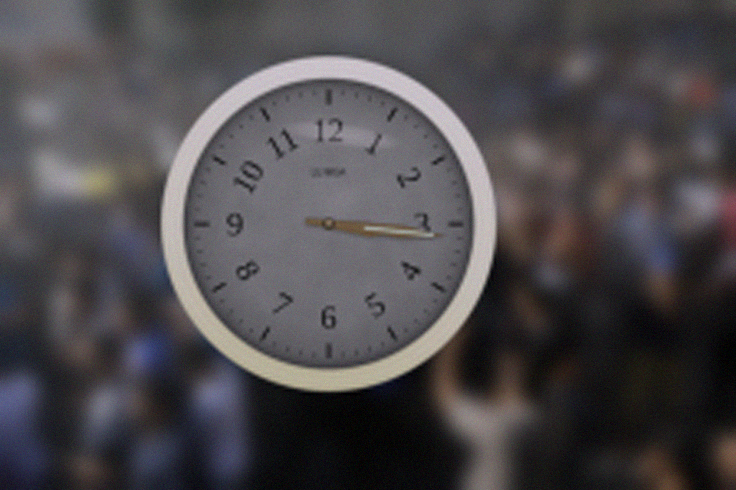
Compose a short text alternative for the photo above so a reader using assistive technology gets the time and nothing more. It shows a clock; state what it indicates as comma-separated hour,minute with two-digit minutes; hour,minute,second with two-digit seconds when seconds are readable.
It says 3,16
